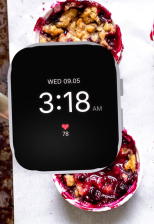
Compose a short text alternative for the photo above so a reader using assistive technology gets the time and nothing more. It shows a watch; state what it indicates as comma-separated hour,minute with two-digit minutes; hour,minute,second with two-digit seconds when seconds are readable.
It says 3,18
